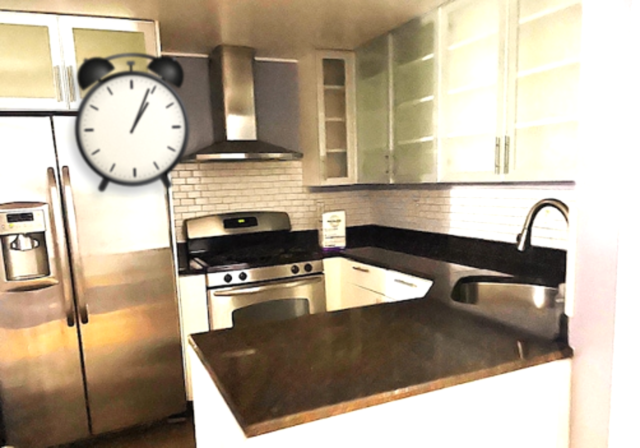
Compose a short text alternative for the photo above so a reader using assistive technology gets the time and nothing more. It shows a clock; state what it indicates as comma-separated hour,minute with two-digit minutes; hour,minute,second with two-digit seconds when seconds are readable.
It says 1,04
